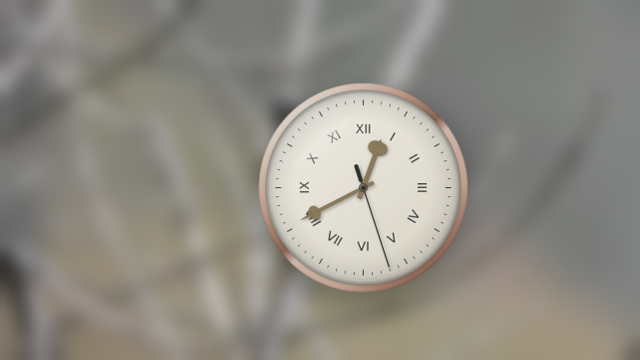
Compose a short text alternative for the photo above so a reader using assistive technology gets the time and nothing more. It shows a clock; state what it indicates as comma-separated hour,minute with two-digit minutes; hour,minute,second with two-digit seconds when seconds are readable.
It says 12,40,27
